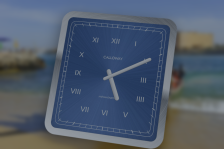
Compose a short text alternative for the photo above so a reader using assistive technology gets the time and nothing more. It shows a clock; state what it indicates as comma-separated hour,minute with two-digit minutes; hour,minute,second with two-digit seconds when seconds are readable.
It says 5,10
